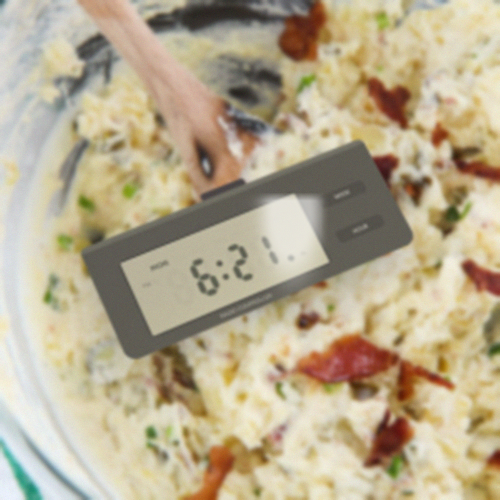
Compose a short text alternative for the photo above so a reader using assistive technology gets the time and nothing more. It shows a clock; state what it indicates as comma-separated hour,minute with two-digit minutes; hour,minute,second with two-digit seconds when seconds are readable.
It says 6,21
